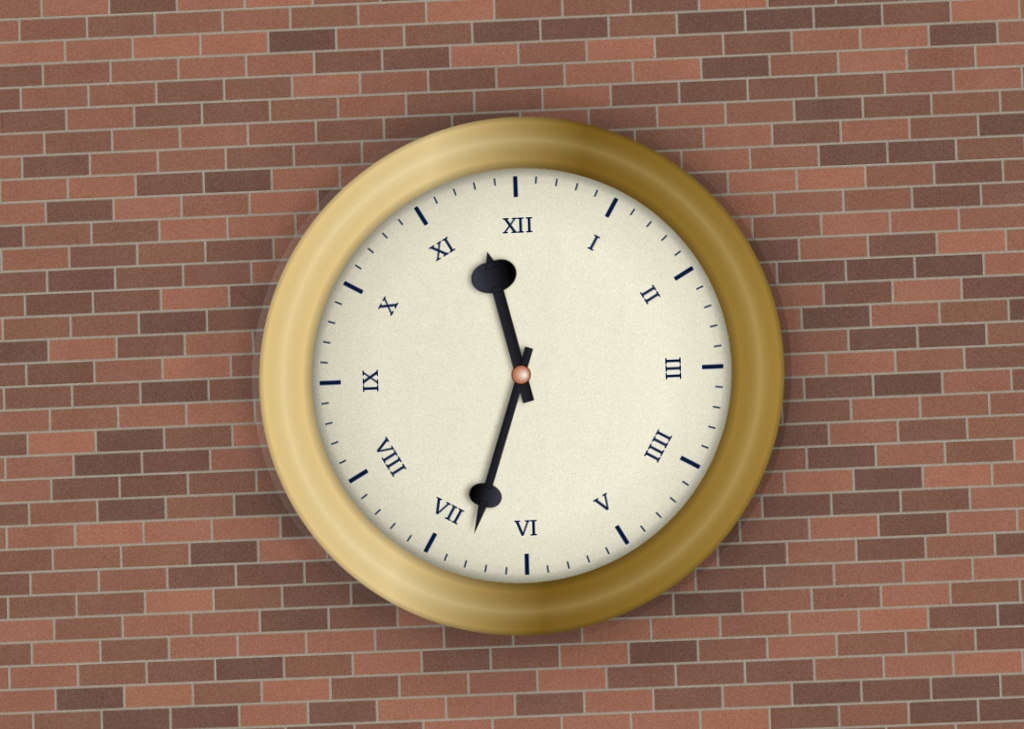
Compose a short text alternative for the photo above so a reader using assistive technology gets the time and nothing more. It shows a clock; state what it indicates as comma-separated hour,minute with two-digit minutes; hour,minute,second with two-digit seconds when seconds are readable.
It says 11,33
